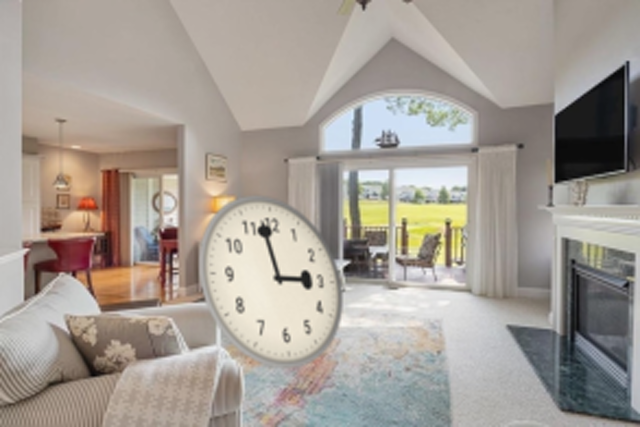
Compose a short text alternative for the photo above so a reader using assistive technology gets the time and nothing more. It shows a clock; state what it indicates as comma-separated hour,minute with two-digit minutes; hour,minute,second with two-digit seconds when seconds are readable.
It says 2,58
